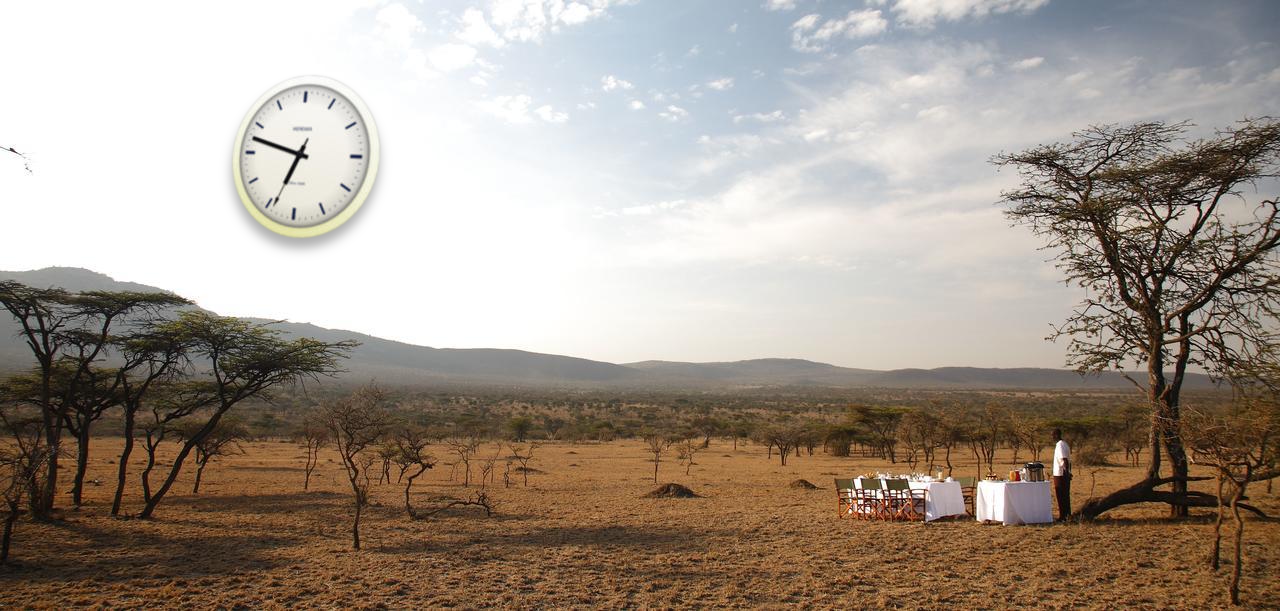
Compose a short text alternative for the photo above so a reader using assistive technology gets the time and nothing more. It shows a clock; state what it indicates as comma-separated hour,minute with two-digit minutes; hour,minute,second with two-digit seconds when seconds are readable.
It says 6,47,34
